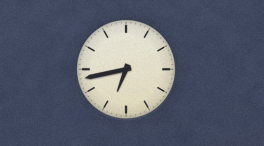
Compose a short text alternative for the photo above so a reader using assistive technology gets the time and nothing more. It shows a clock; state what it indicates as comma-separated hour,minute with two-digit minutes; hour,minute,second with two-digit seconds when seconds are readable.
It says 6,43
